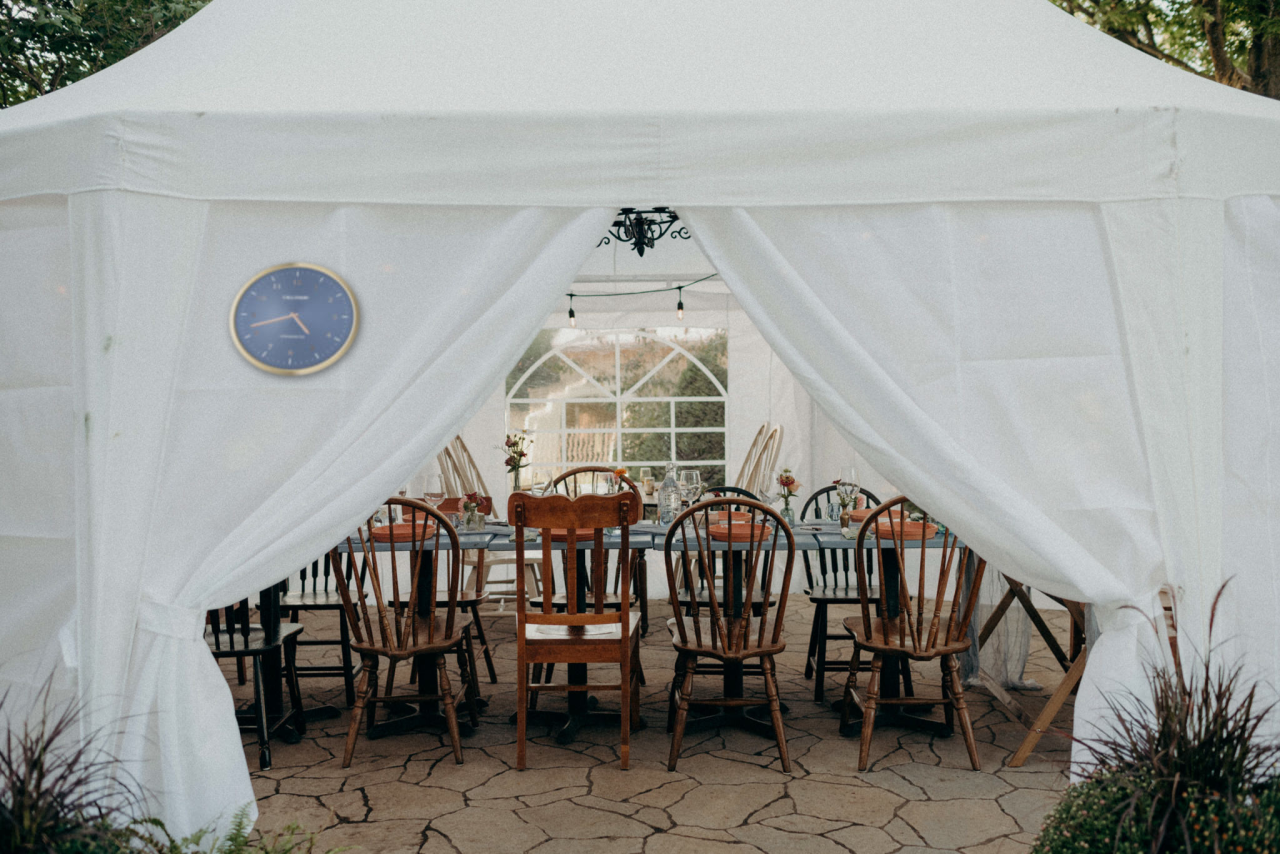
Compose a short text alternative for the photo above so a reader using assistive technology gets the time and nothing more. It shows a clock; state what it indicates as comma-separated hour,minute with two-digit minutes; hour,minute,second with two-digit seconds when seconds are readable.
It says 4,42
